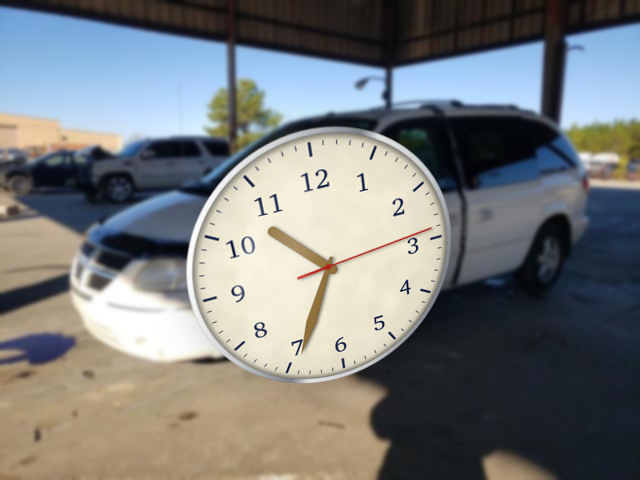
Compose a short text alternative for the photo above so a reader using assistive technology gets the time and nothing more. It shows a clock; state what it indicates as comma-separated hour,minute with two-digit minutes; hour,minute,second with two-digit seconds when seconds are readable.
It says 10,34,14
